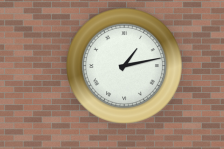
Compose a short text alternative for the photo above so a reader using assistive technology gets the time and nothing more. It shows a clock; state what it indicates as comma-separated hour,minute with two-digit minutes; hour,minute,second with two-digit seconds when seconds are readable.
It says 1,13
